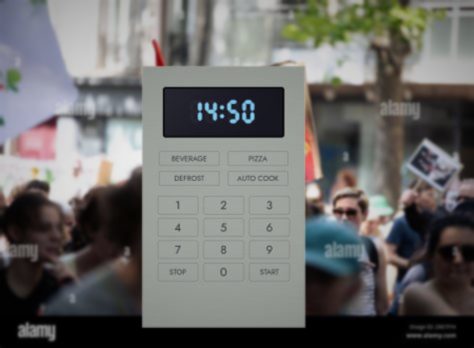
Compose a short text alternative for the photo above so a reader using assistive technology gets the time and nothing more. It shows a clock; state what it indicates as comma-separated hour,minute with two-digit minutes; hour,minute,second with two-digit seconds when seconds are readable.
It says 14,50
